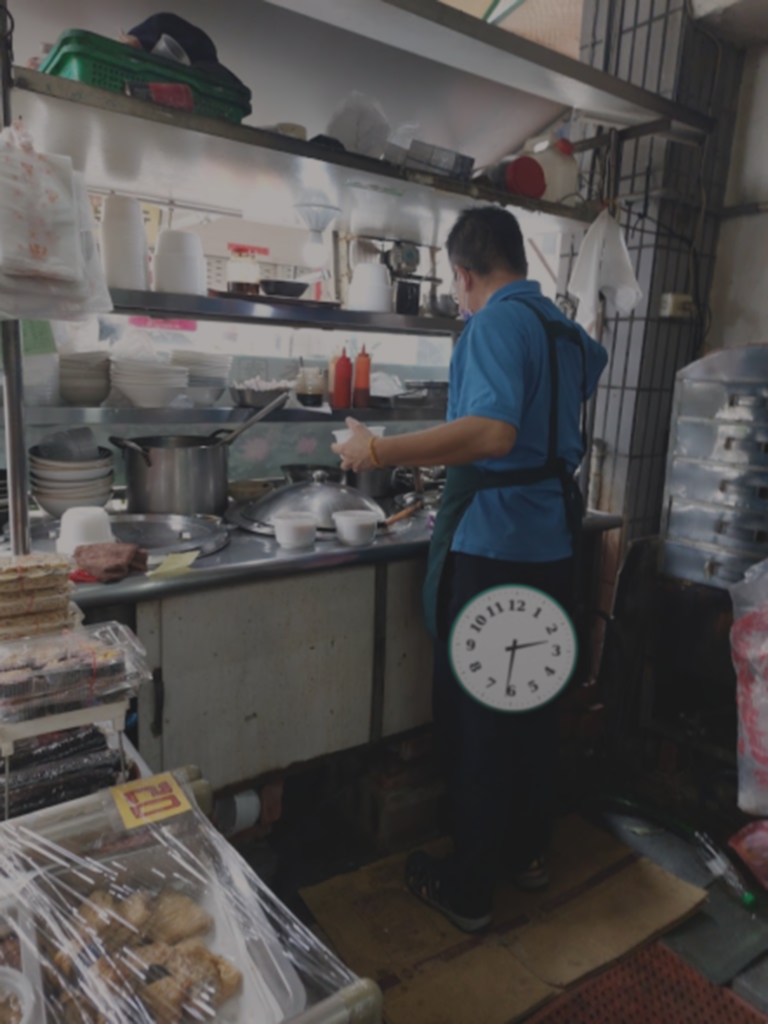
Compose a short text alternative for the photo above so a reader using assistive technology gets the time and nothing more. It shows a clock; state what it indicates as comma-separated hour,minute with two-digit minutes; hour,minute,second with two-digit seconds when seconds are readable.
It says 2,31
